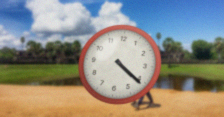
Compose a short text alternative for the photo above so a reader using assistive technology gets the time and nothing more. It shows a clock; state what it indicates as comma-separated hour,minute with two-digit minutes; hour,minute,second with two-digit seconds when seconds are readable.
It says 4,21
